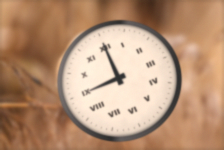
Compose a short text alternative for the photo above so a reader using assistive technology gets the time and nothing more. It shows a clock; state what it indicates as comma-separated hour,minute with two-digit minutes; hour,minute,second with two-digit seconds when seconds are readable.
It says 9,00
